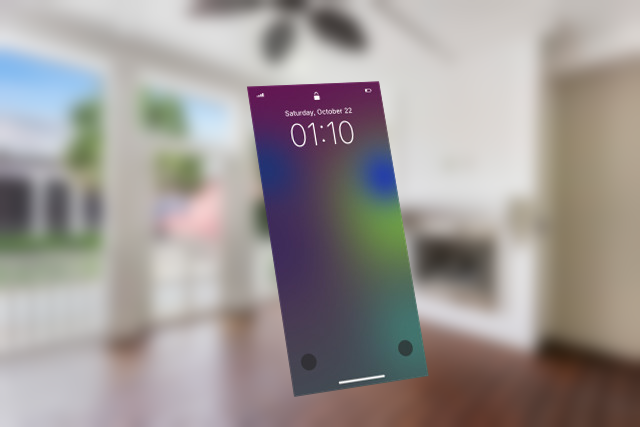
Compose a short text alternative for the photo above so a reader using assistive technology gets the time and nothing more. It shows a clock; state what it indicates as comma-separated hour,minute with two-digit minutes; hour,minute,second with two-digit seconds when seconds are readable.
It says 1,10
